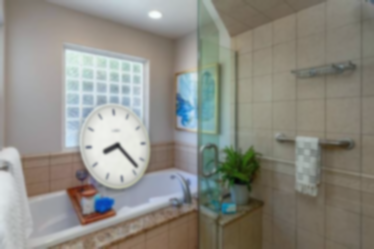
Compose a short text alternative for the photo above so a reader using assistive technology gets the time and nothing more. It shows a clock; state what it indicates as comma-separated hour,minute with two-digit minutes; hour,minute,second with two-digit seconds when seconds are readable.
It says 8,23
